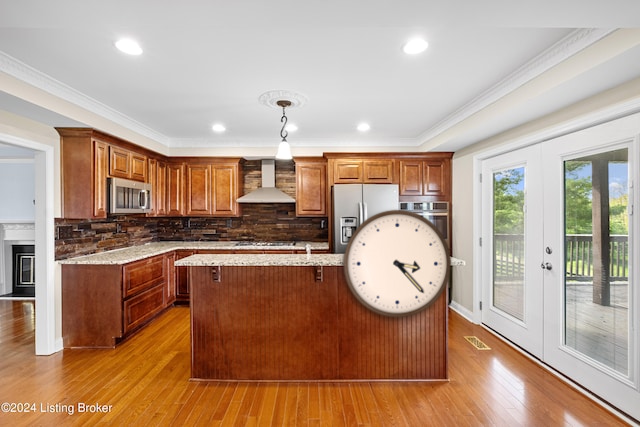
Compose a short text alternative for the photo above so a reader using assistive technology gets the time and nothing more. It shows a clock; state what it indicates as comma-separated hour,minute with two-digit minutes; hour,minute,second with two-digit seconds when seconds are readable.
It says 3,23
